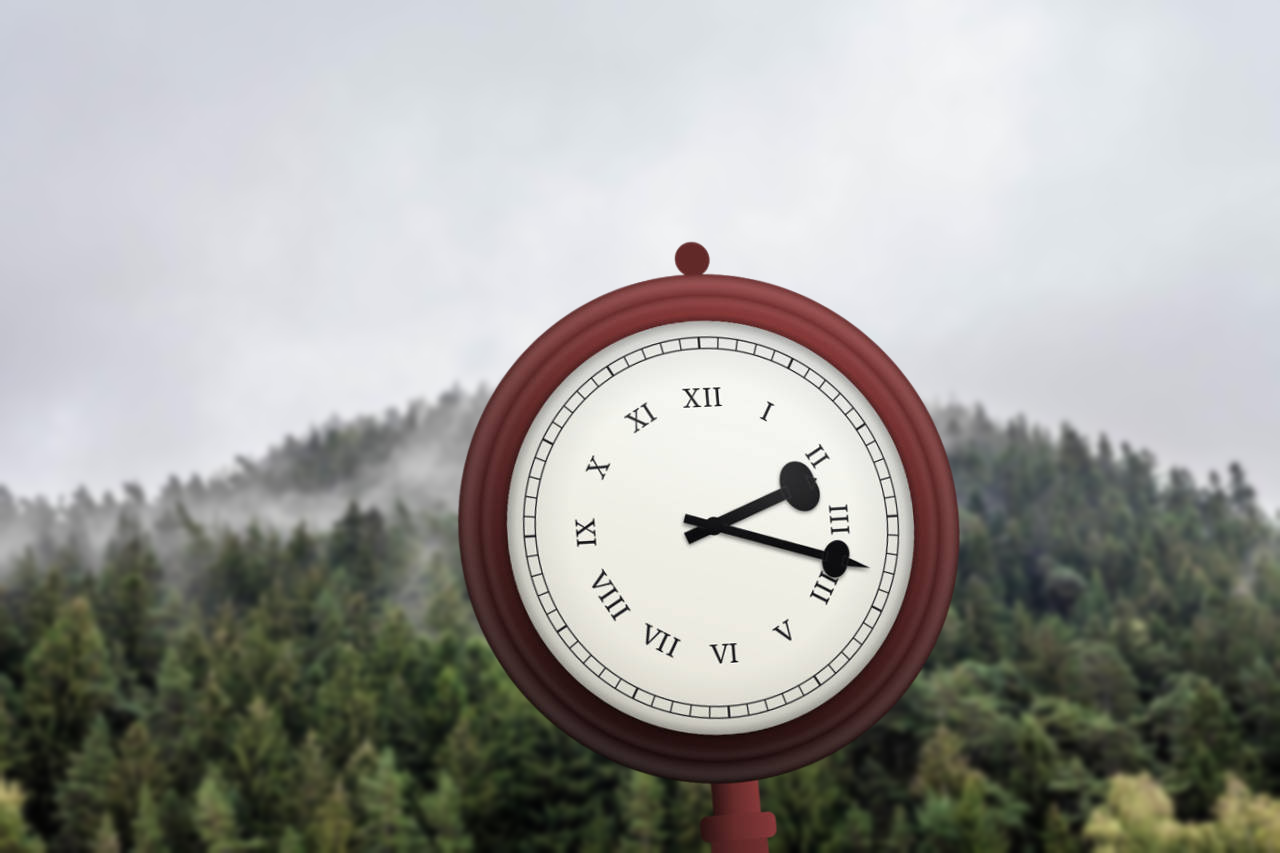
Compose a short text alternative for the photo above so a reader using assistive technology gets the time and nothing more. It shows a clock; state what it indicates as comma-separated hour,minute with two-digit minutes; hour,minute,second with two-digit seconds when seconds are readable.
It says 2,18
